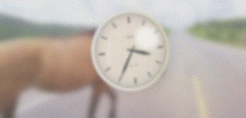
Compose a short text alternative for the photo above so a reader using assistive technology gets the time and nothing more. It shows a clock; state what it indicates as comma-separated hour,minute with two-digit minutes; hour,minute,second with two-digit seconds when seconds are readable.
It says 3,35
